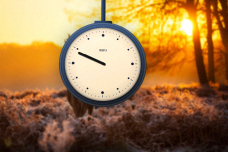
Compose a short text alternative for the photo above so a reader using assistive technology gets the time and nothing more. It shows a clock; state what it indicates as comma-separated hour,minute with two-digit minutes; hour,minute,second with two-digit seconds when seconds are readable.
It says 9,49
